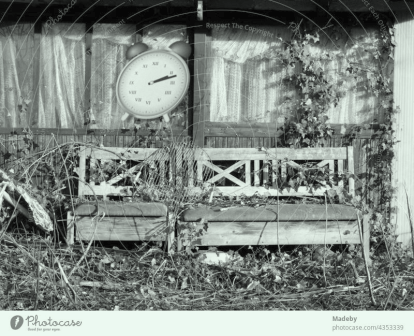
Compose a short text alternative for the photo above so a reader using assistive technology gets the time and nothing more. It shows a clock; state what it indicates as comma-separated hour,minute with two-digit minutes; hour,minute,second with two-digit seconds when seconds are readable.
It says 2,12
